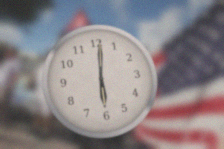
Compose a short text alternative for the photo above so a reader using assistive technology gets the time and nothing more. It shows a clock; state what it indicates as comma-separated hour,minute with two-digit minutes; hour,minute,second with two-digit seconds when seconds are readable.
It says 6,01
